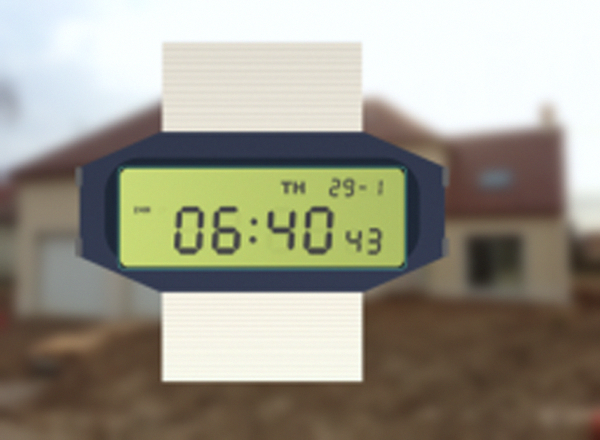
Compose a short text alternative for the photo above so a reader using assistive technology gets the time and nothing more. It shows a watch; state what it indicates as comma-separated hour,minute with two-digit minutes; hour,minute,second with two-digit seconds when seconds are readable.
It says 6,40,43
